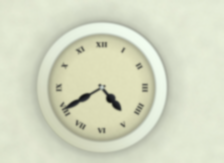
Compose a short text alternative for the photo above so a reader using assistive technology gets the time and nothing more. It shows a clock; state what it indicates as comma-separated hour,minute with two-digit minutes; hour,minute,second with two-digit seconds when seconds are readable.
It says 4,40
